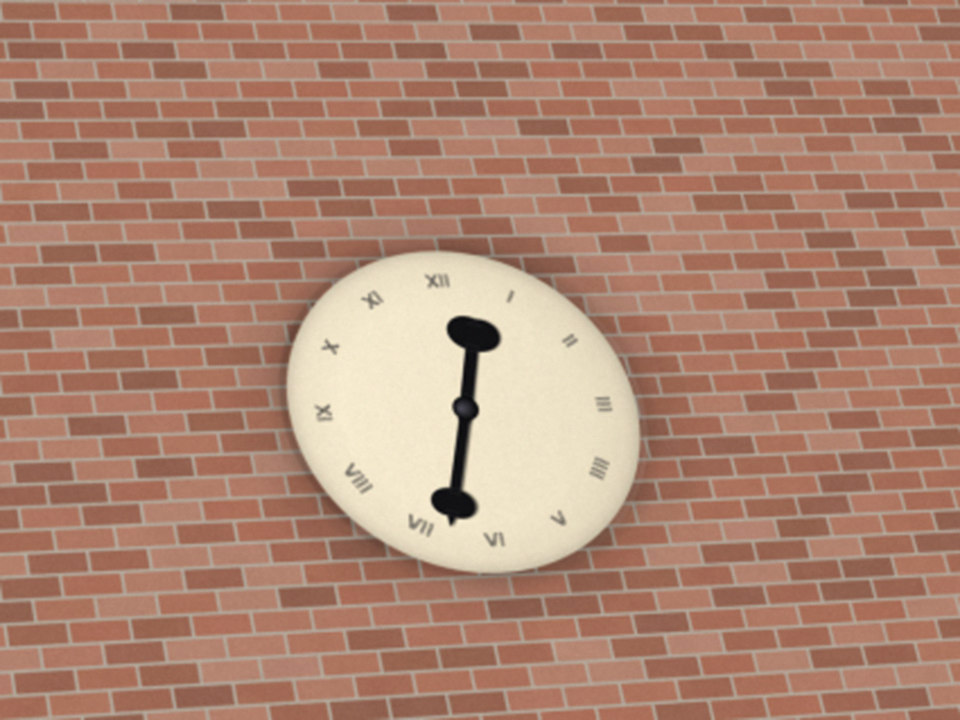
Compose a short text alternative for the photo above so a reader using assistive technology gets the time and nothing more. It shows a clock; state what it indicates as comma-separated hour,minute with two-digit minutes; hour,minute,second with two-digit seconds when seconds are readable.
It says 12,33
